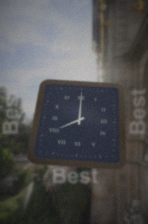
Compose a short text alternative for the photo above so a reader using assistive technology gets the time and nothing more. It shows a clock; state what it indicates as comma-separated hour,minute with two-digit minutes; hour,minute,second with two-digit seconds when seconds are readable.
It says 8,00
